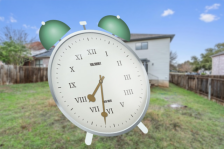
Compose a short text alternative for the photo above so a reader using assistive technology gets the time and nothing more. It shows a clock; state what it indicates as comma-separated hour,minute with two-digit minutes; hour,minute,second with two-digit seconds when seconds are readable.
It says 7,32
